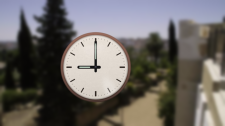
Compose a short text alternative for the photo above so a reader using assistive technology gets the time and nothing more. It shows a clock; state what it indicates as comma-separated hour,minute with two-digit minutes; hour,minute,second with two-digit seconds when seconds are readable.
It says 9,00
